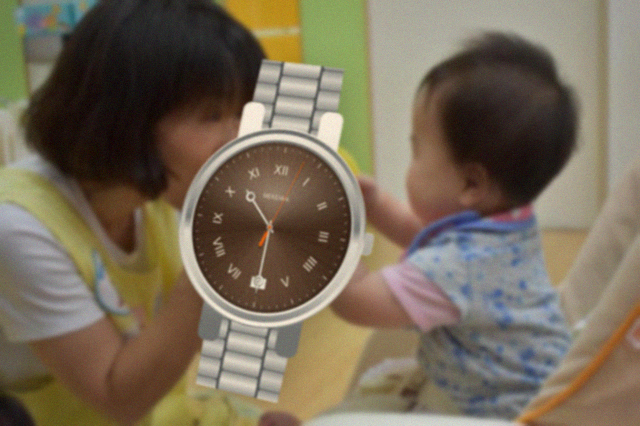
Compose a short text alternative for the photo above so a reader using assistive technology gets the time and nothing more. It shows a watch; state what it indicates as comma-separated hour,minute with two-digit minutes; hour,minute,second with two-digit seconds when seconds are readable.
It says 10,30,03
